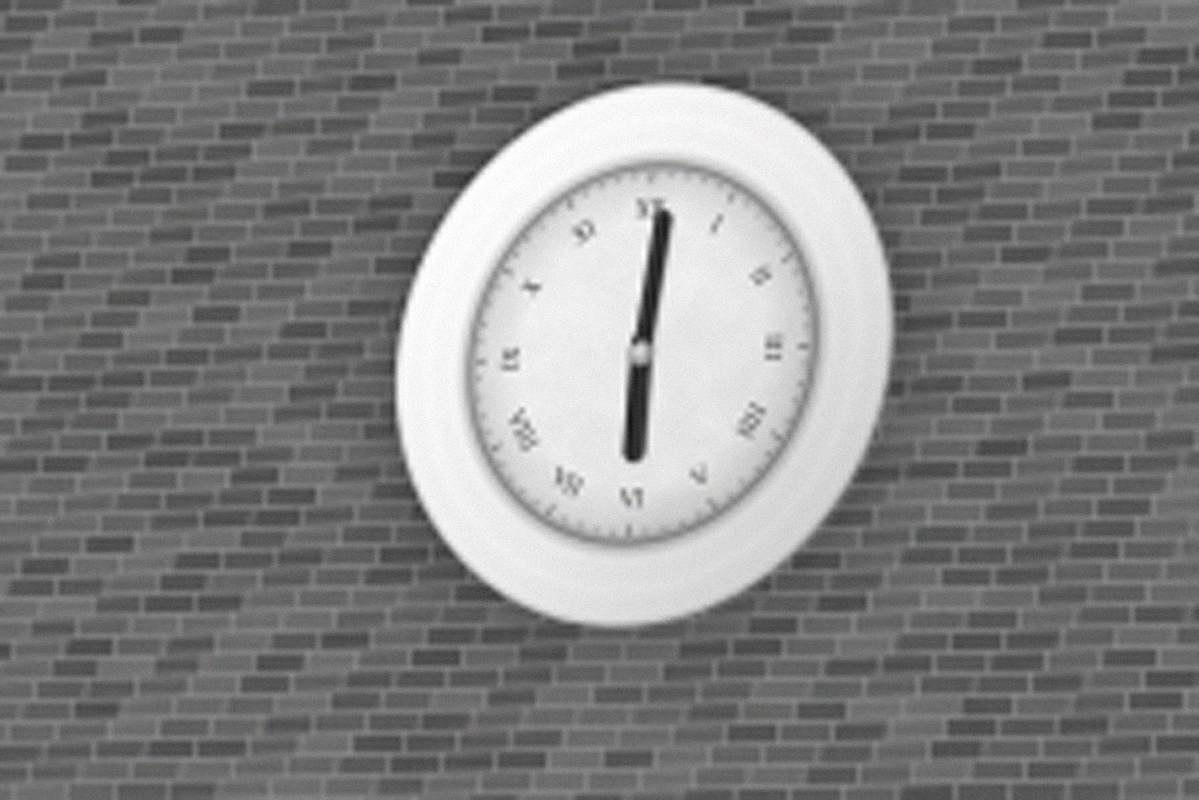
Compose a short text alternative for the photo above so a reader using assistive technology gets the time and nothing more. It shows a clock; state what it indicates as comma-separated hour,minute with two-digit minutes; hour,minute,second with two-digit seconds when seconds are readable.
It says 6,01
